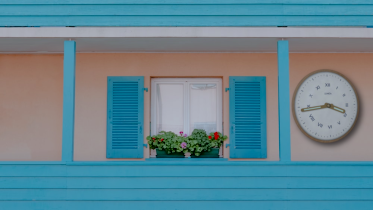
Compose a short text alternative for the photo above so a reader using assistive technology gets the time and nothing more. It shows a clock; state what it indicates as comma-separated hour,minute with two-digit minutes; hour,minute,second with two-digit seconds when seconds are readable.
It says 3,44
